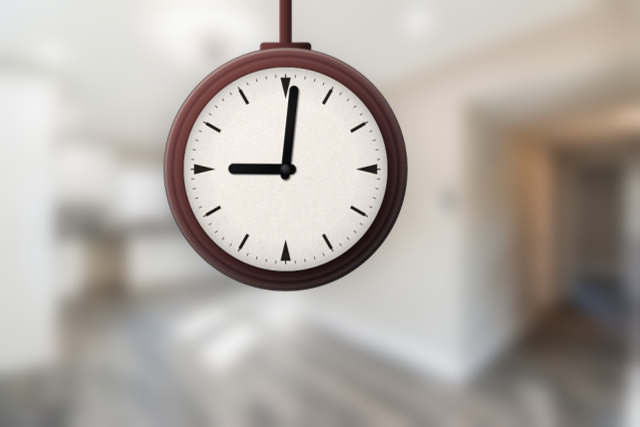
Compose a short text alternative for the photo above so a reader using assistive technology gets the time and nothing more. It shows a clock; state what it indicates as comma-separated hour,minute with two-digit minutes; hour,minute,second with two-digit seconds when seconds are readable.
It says 9,01
